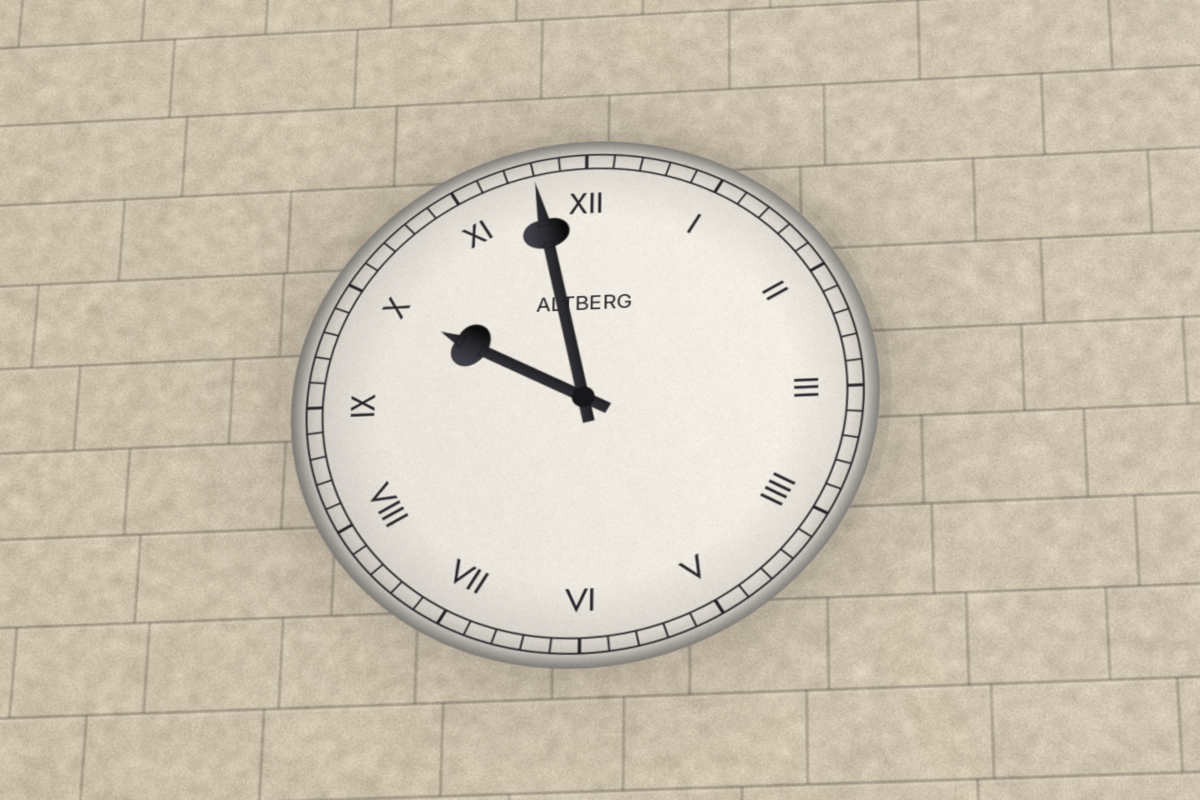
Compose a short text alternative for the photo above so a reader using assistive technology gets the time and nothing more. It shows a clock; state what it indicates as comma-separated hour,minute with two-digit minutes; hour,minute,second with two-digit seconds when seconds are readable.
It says 9,58
